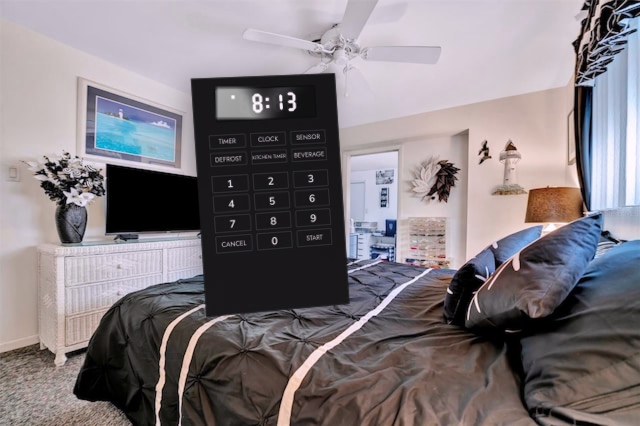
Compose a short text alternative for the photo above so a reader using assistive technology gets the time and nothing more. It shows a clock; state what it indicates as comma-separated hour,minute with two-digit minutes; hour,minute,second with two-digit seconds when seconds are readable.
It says 8,13
